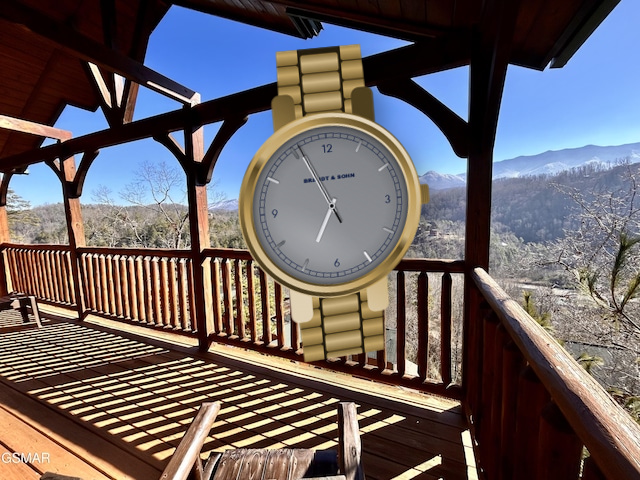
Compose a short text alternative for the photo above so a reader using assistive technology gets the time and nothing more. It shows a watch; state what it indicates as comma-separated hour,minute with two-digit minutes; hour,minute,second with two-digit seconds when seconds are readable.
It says 6,55,56
